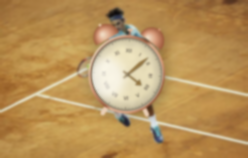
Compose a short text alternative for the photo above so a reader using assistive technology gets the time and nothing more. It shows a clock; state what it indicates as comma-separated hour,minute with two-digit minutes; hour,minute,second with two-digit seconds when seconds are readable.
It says 4,08
